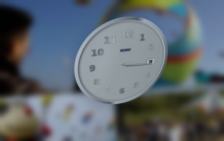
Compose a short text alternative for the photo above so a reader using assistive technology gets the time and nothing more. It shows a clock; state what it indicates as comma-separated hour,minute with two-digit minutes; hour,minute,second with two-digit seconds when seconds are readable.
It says 3,16
